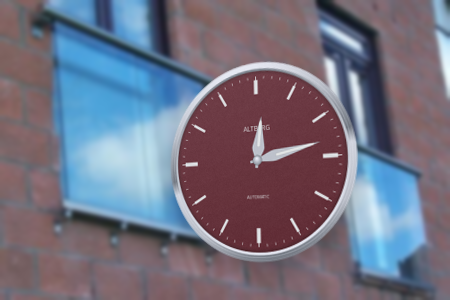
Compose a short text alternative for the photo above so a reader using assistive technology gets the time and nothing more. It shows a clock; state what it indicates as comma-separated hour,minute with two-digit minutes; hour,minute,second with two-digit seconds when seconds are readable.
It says 12,13
